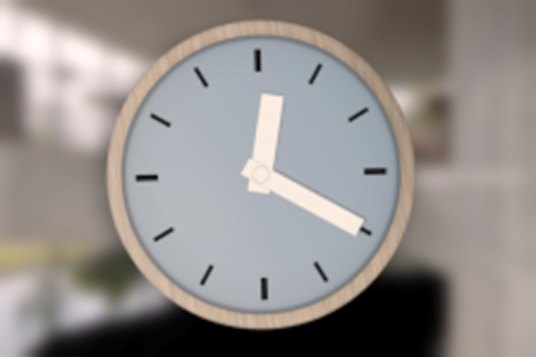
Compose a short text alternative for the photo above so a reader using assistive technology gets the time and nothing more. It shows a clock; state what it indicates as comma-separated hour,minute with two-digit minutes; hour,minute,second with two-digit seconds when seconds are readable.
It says 12,20
